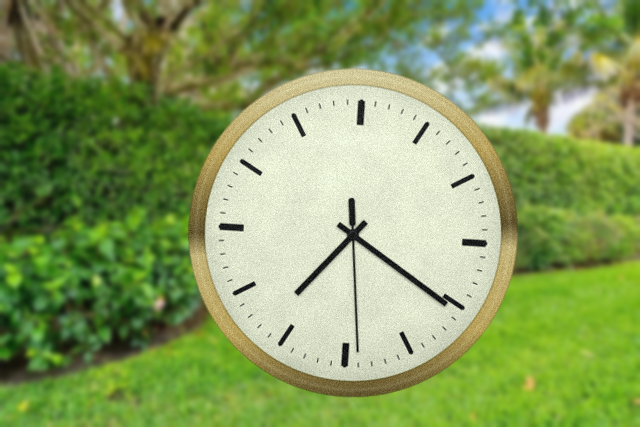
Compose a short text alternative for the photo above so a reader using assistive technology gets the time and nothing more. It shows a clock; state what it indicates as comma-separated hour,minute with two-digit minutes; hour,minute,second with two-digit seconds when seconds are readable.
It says 7,20,29
